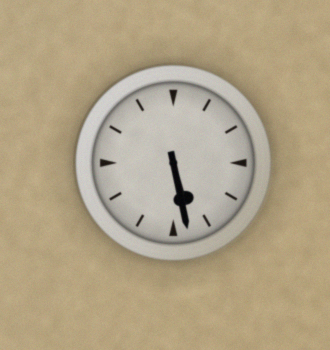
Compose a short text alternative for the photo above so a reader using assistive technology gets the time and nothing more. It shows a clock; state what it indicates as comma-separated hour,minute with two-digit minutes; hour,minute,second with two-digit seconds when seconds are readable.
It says 5,28
